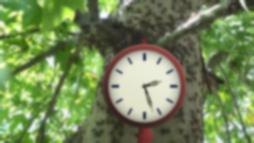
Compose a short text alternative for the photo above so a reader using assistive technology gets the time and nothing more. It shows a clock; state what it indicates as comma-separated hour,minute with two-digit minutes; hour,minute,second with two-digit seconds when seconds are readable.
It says 2,27
